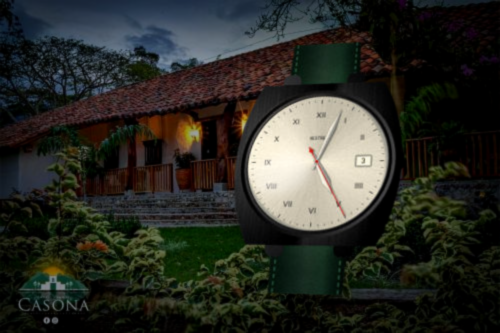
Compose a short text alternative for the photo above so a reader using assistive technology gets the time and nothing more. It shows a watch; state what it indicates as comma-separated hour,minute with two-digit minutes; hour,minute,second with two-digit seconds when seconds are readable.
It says 5,03,25
